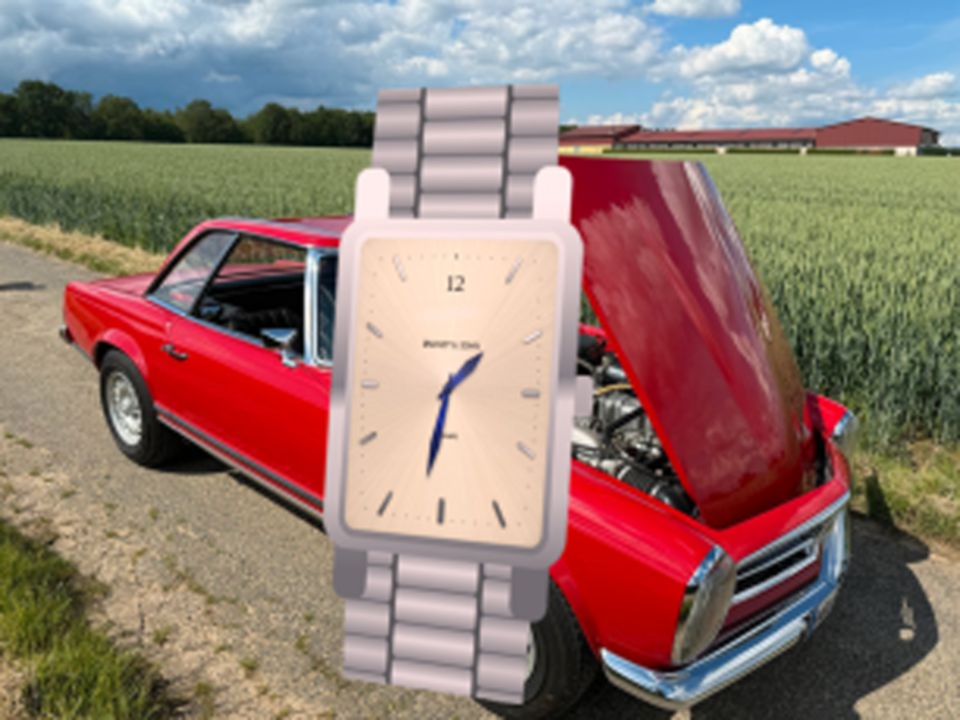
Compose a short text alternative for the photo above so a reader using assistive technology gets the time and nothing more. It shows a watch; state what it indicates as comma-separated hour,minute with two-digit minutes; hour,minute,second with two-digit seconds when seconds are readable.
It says 1,32
